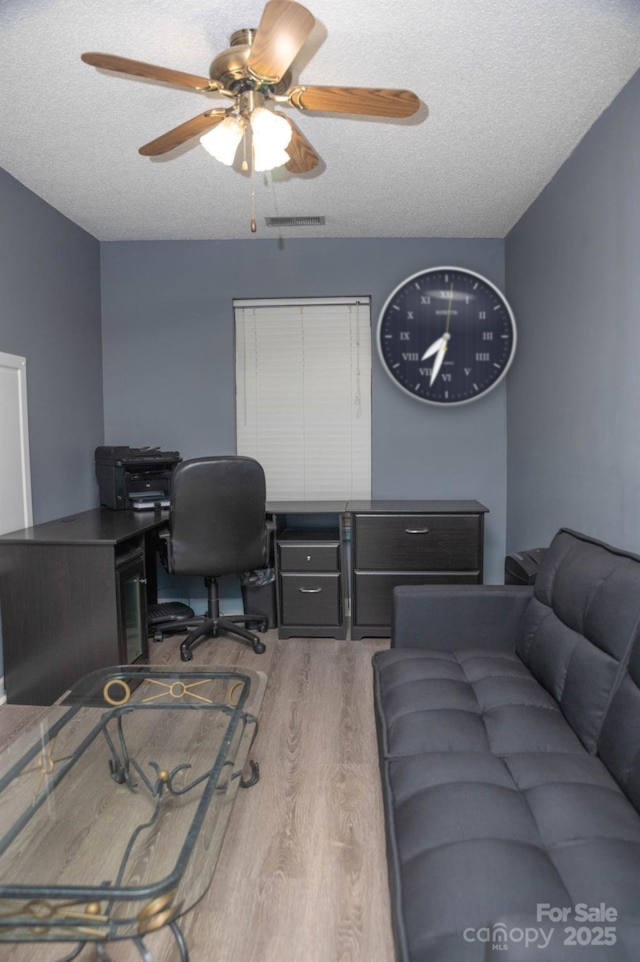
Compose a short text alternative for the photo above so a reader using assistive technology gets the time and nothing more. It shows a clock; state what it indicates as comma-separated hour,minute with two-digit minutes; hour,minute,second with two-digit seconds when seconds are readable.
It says 7,33,01
